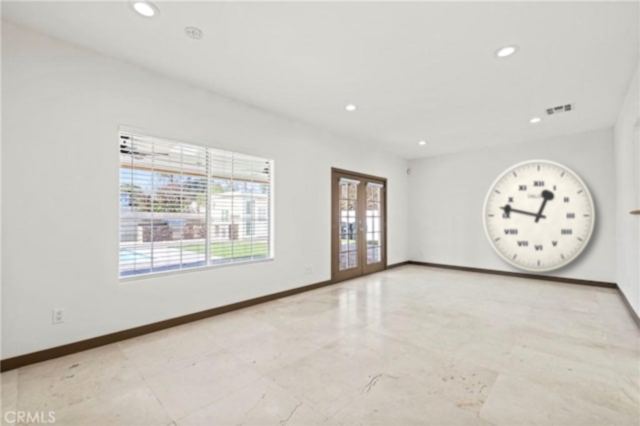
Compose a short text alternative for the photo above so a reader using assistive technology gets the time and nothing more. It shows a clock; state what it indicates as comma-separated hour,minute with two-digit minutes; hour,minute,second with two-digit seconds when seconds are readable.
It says 12,47
